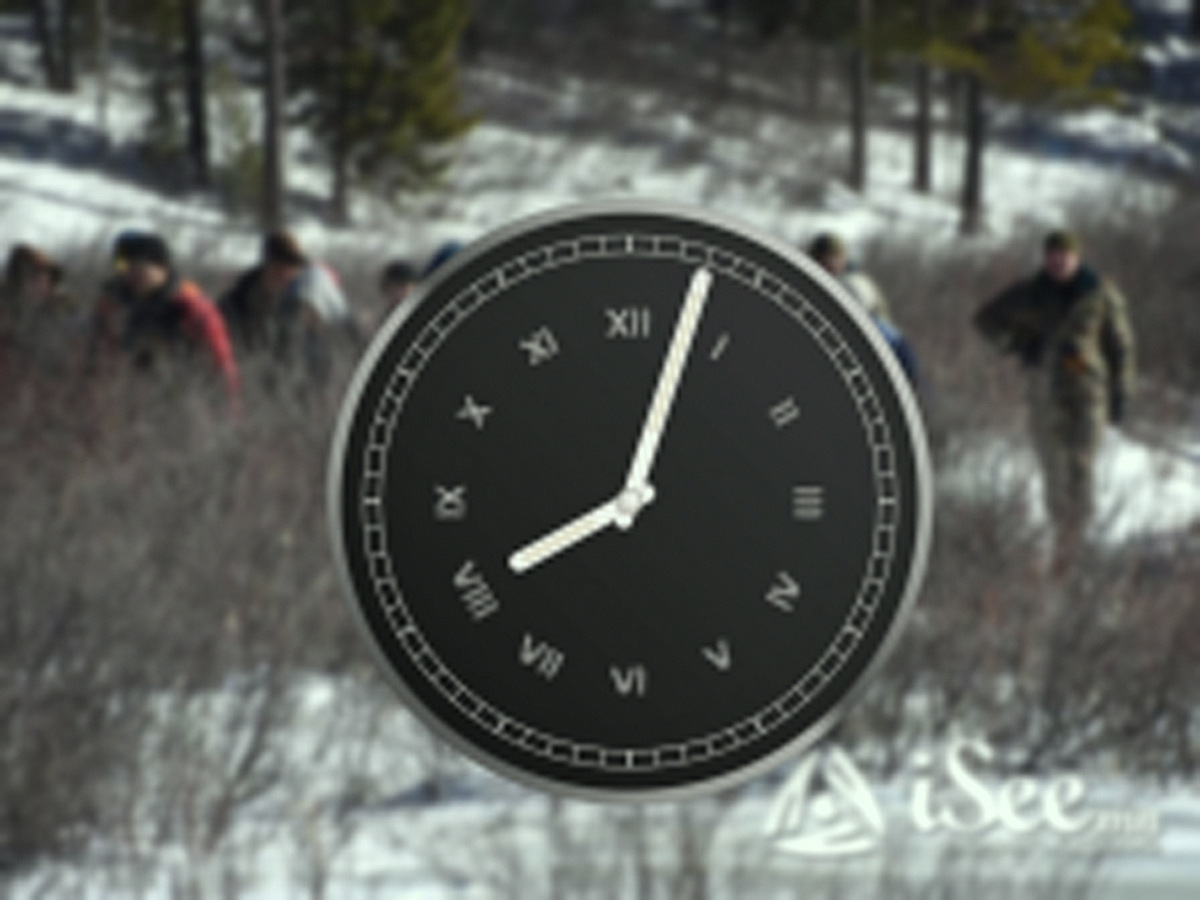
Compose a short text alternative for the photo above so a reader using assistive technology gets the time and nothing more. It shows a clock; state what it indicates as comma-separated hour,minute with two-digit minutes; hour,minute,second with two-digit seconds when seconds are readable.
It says 8,03
